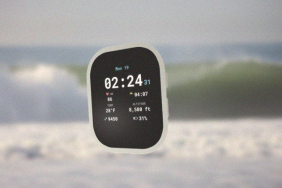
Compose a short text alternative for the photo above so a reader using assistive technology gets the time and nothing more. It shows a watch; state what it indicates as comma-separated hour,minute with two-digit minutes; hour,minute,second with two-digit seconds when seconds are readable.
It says 2,24
